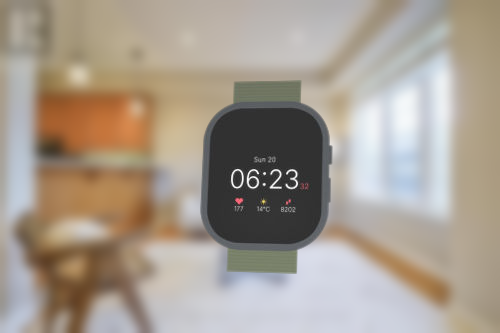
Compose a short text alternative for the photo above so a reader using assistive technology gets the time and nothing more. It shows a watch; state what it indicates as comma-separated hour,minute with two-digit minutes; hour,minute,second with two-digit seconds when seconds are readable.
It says 6,23,32
